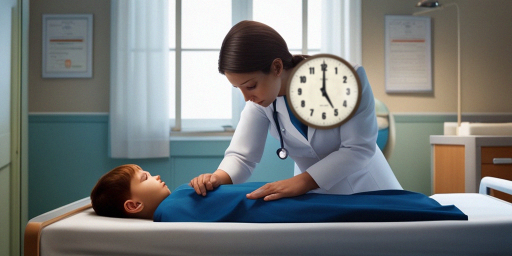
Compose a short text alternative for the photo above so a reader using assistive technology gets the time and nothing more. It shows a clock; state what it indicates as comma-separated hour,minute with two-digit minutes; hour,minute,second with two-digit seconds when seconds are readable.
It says 5,00
